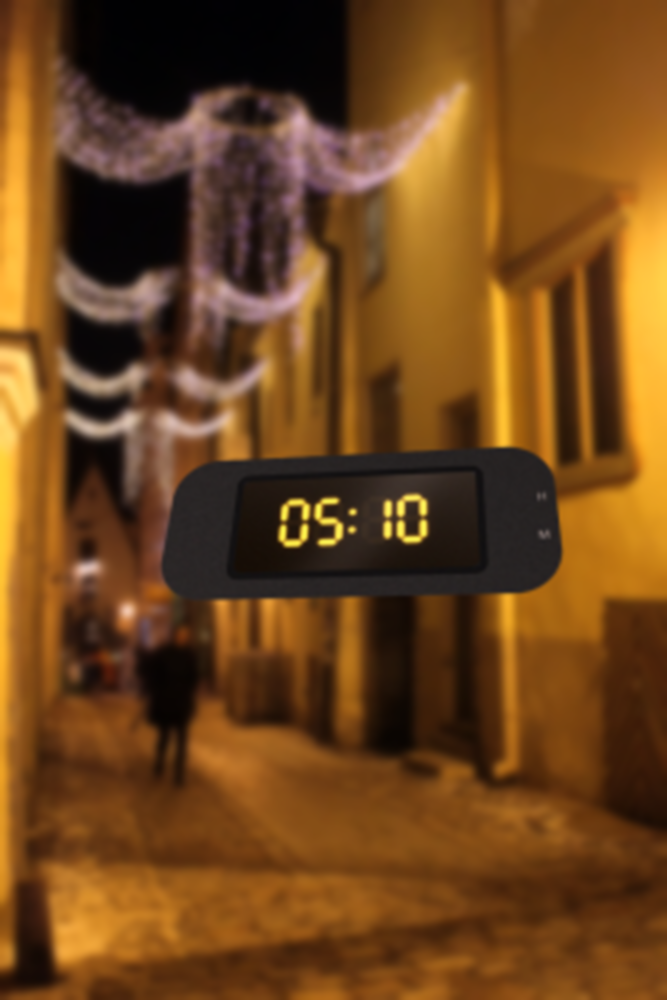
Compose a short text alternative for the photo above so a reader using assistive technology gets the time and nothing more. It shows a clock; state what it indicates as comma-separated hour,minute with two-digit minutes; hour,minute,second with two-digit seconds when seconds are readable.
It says 5,10
